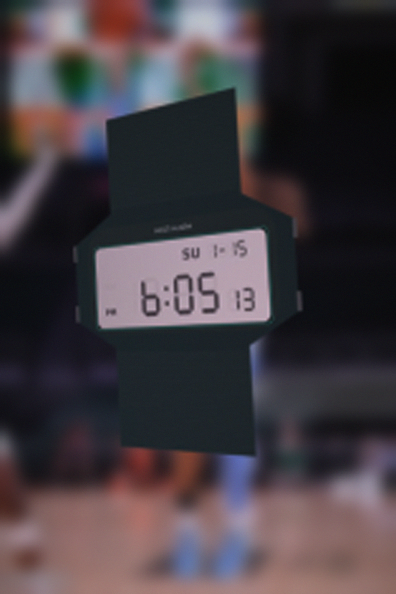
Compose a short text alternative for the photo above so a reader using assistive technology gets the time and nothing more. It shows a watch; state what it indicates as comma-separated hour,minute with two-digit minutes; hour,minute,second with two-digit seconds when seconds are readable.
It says 6,05,13
